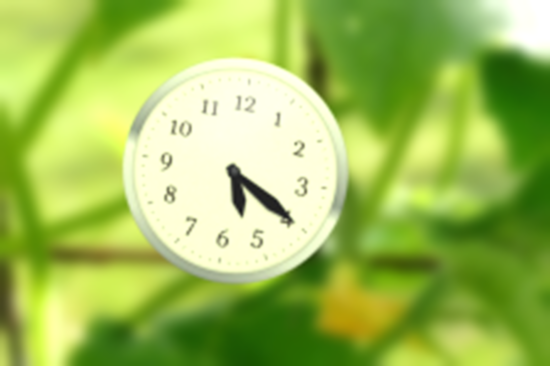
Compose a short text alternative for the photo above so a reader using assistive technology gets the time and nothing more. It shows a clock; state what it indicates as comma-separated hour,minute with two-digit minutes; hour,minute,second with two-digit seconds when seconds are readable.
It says 5,20
